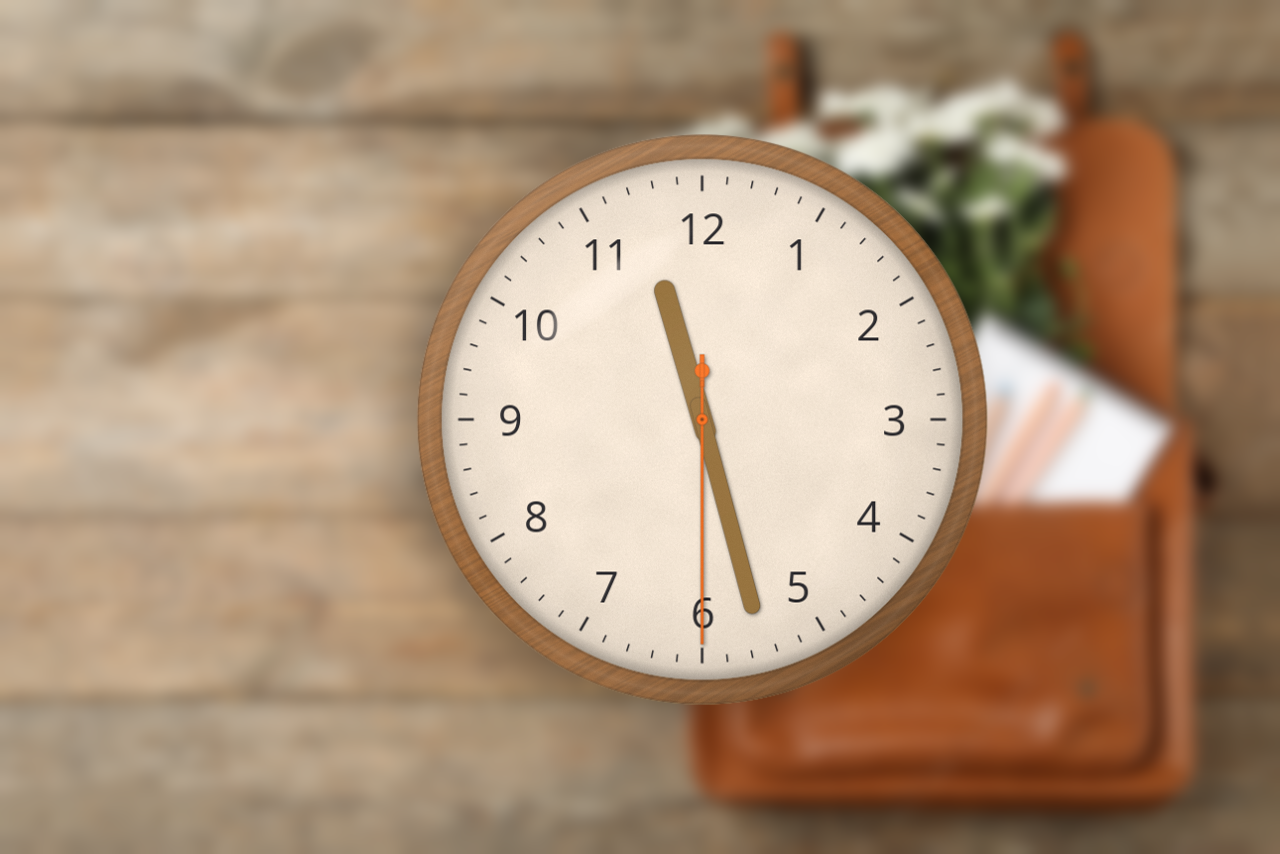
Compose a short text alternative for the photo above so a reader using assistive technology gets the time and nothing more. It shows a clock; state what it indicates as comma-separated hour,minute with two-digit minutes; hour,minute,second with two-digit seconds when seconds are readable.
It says 11,27,30
